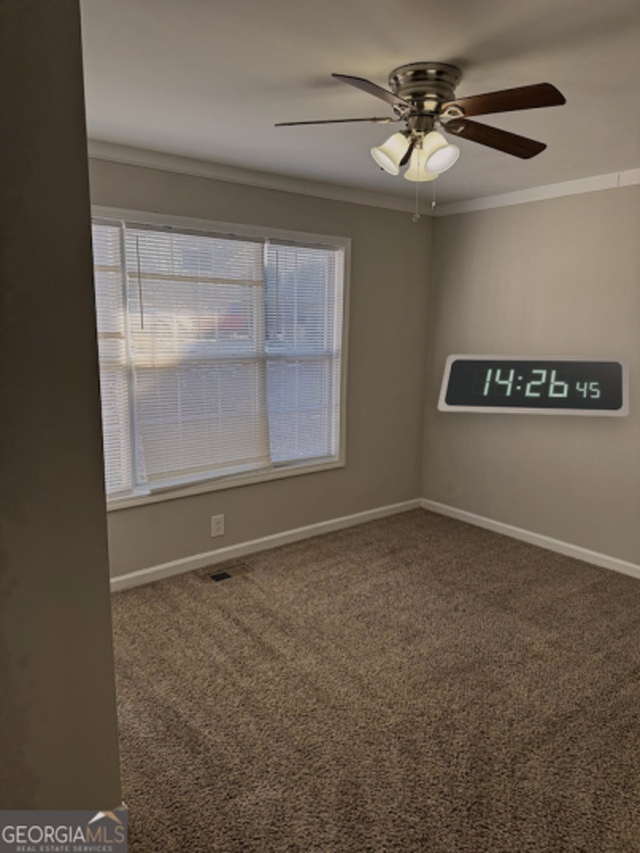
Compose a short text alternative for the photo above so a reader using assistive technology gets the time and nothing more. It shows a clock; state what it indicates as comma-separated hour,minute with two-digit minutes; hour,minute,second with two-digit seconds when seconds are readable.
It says 14,26,45
